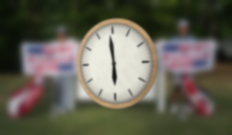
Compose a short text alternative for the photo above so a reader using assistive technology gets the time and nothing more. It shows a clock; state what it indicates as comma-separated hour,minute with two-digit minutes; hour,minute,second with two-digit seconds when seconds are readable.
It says 5,59
